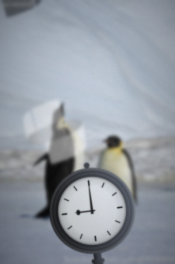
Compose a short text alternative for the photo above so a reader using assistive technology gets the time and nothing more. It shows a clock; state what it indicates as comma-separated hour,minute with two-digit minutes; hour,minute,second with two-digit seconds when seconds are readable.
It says 9,00
